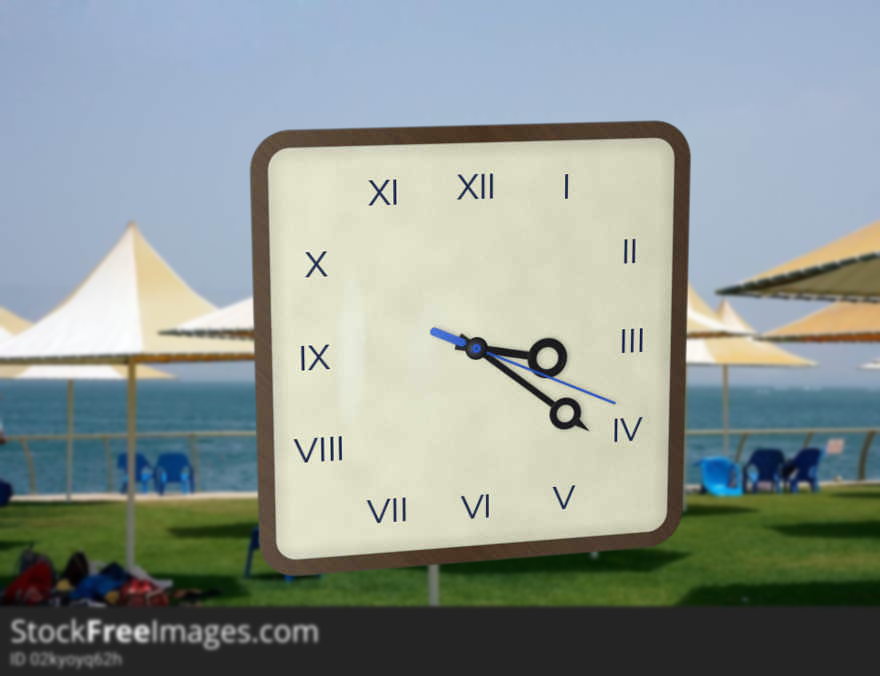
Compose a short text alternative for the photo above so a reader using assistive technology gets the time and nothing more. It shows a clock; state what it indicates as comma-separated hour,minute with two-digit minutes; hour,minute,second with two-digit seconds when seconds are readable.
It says 3,21,19
